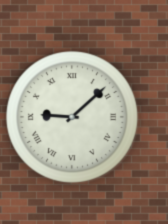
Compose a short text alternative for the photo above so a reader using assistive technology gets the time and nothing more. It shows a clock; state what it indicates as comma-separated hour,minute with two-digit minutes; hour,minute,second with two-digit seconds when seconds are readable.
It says 9,08
